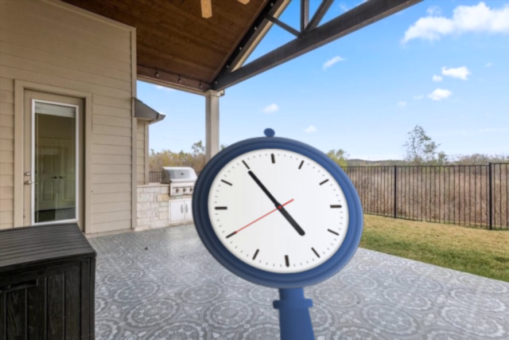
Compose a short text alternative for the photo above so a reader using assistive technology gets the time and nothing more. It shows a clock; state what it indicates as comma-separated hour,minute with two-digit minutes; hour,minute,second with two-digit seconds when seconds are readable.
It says 4,54,40
